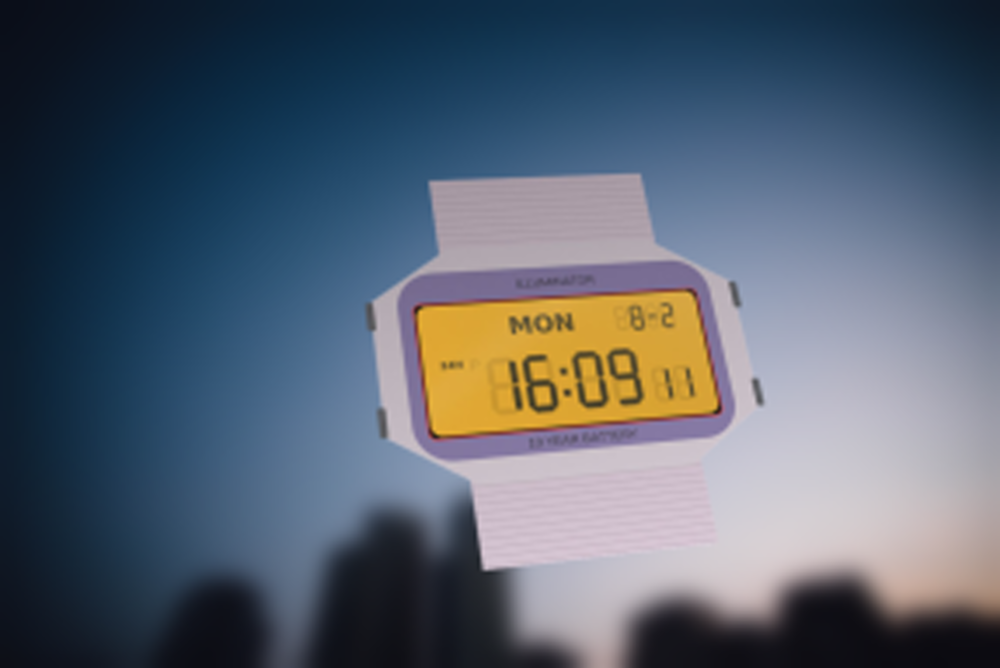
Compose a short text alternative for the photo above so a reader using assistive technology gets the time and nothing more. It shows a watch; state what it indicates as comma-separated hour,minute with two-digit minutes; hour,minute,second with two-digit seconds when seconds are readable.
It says 16,09,11
